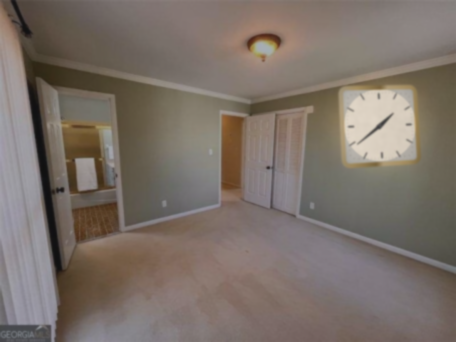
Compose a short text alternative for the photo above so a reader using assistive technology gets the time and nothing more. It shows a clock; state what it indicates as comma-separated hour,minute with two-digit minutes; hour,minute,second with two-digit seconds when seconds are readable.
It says 1,39
